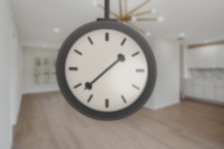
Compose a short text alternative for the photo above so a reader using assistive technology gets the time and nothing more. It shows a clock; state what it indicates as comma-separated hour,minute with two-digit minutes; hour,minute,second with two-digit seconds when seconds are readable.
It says 1,38
